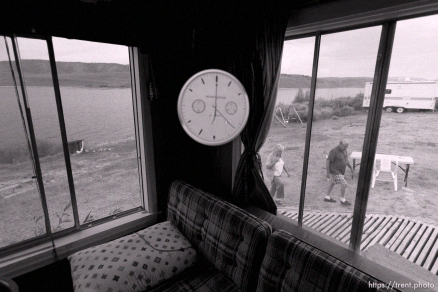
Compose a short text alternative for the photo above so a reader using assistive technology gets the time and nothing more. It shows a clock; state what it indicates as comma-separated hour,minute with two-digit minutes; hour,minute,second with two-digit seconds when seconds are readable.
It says 6,22
